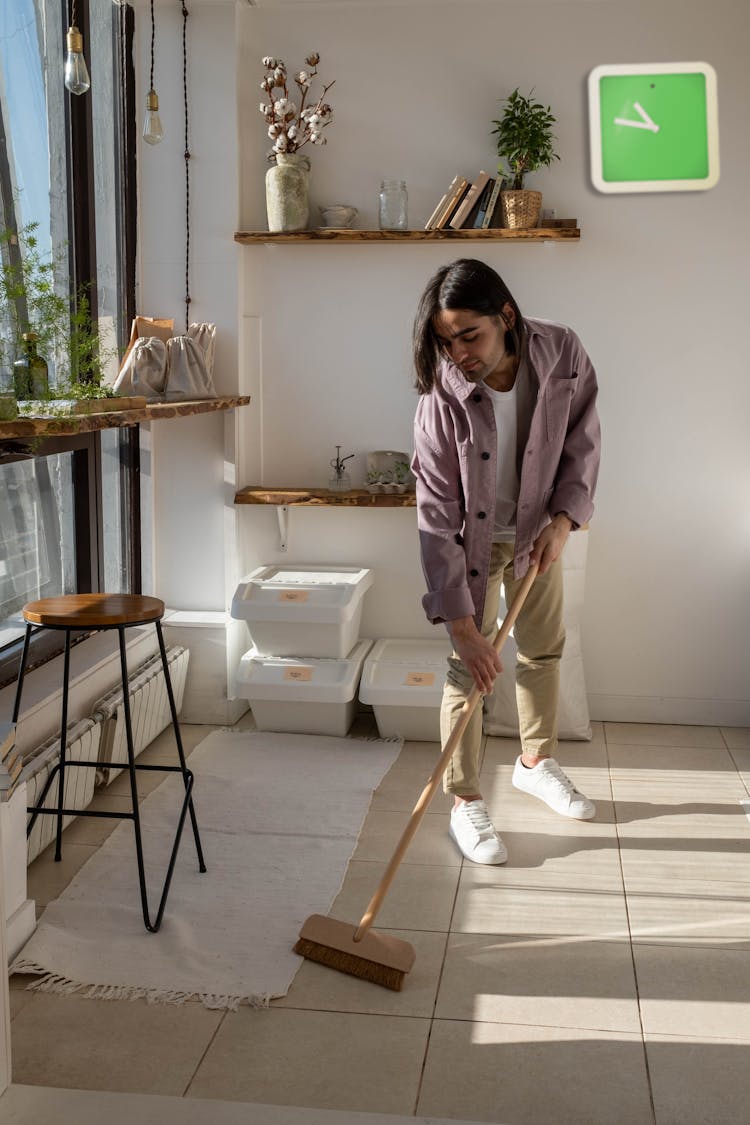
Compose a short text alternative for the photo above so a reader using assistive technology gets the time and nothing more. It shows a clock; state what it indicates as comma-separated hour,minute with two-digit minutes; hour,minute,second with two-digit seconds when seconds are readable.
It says 10,47
